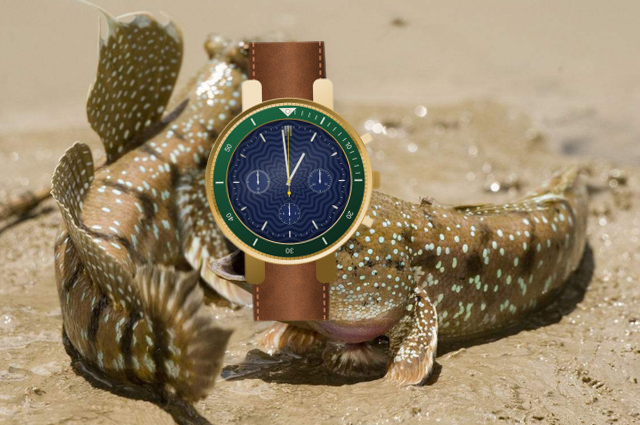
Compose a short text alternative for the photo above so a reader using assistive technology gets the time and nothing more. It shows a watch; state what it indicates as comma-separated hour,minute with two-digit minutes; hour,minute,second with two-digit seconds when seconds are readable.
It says 12,59
